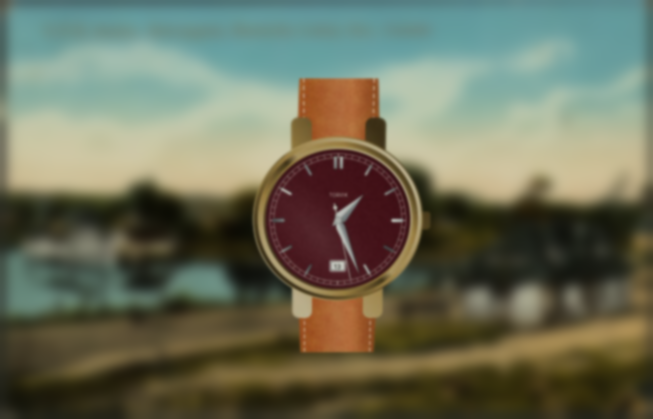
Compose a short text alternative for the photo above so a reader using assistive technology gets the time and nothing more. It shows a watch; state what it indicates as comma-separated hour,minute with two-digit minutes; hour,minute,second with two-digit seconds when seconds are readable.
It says 1,26,28
